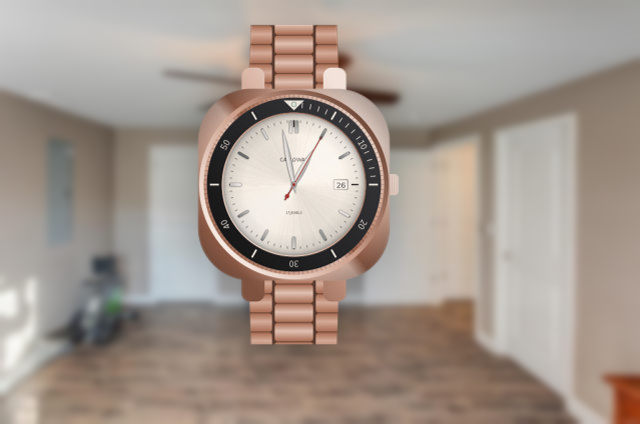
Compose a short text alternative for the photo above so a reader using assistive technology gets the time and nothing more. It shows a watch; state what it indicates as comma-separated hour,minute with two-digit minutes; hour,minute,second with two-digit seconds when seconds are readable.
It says 12,58,05
